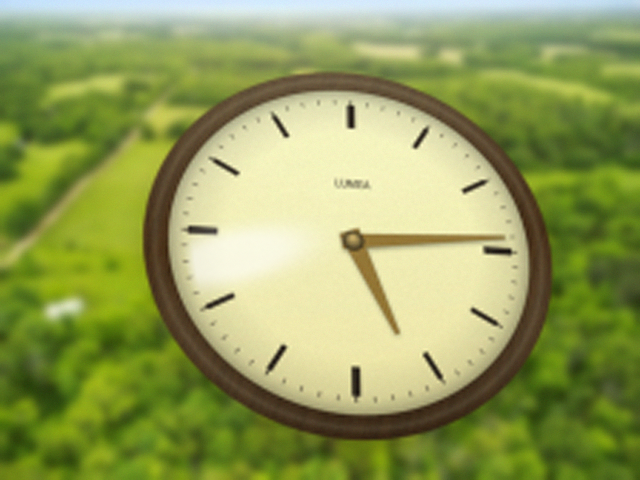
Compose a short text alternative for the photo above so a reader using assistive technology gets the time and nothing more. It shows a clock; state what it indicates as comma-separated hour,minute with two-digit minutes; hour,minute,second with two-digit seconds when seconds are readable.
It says 5,14
